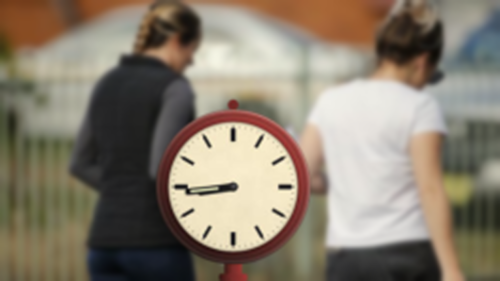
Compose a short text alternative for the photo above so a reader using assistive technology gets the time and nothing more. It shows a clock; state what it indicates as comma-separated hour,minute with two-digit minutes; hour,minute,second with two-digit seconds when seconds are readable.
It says 8,44
